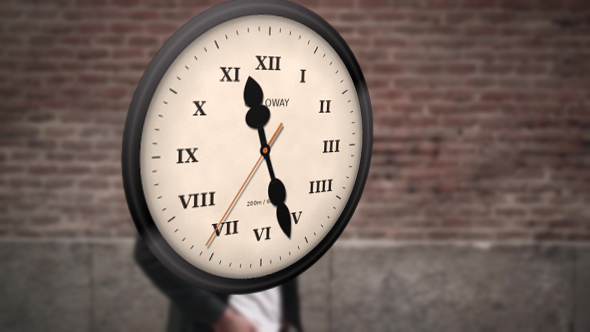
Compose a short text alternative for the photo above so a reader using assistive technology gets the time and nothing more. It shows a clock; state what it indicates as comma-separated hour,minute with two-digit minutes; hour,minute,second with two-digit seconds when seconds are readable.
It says 11,26,36
